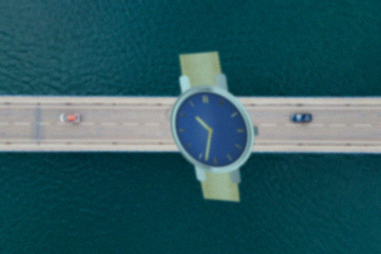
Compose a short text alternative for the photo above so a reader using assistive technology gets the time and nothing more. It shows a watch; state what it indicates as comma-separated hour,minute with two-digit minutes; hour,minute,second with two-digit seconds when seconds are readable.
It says 10,33
